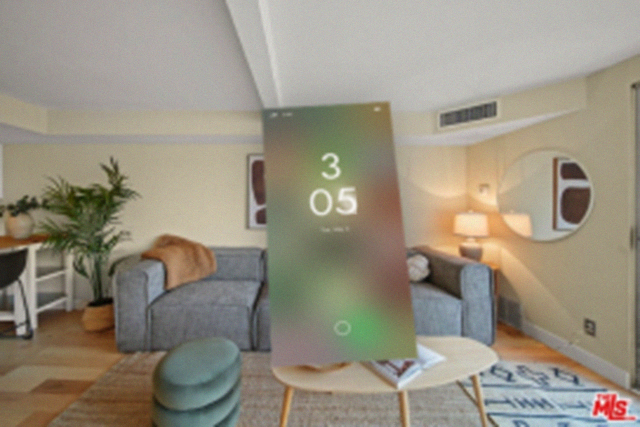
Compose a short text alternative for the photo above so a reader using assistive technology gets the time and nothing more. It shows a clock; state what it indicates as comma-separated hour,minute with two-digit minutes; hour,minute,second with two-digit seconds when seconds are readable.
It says 3,05
